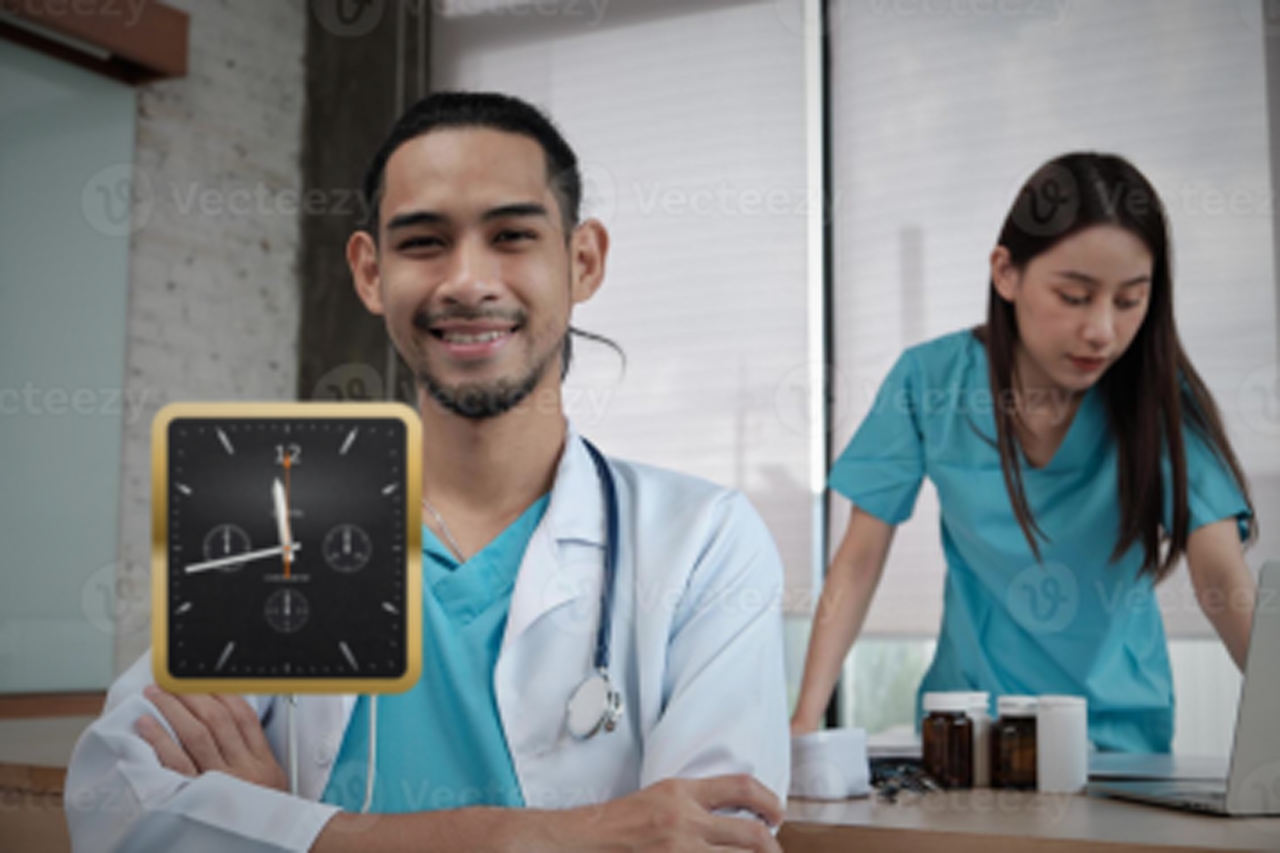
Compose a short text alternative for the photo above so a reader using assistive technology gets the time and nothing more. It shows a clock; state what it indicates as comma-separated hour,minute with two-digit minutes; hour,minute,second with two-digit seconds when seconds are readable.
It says 11,43
